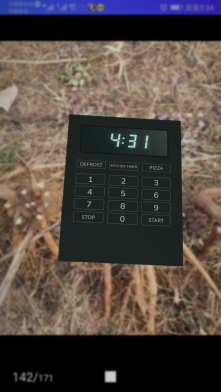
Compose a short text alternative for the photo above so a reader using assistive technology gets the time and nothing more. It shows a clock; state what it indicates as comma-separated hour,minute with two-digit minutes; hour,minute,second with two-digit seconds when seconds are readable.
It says 4,31
